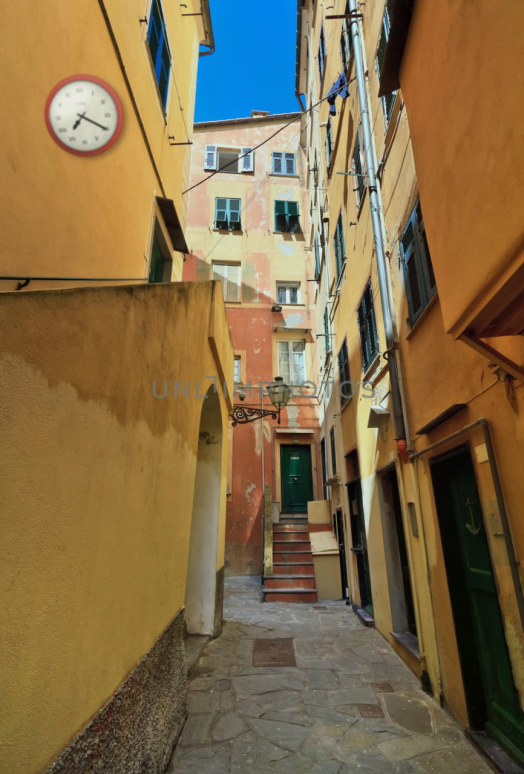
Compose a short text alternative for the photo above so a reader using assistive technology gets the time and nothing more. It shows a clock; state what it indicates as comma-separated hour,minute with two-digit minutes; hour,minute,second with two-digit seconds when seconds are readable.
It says 7,20
